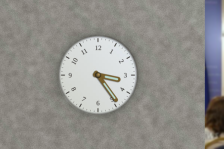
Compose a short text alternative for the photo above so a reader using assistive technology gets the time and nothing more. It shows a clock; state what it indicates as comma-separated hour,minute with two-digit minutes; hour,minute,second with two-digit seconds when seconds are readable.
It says 3,24
